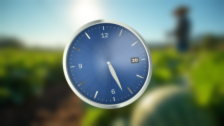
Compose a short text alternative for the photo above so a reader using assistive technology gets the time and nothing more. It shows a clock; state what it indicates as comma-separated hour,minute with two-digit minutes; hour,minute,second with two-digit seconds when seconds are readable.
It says 5,27
